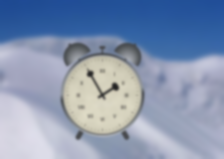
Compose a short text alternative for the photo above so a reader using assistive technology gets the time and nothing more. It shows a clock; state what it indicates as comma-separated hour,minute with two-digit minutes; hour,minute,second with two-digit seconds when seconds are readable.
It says 1,55
